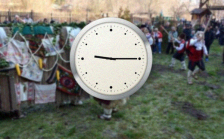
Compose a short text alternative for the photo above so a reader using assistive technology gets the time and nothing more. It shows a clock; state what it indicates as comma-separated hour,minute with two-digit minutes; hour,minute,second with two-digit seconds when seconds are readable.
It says 9,15
